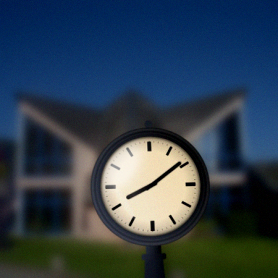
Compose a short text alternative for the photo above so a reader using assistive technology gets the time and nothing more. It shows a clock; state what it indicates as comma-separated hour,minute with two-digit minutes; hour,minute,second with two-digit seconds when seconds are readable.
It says 8,09
